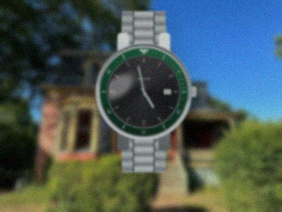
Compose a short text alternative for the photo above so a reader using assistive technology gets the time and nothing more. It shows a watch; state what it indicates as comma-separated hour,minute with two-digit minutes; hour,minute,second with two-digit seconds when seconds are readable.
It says 4,58
